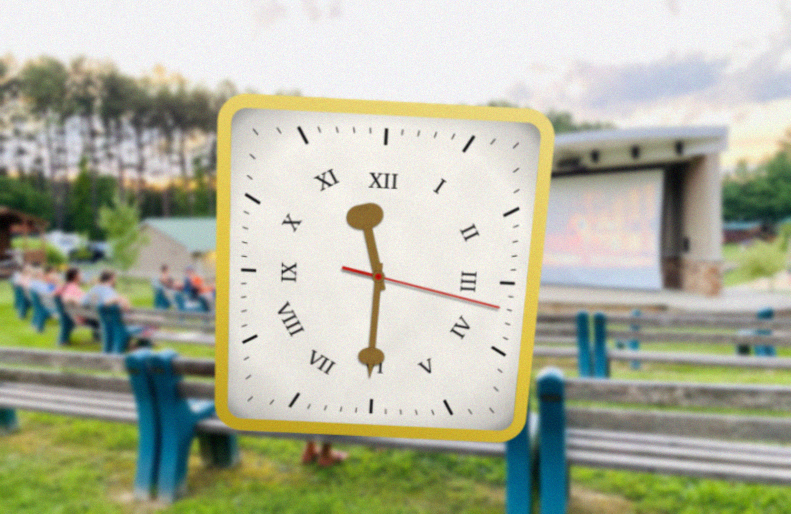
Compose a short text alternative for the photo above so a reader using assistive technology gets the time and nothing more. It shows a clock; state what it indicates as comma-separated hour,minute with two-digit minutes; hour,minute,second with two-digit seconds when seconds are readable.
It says 11,30,17
